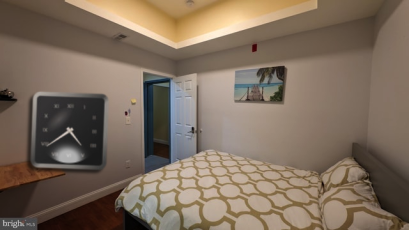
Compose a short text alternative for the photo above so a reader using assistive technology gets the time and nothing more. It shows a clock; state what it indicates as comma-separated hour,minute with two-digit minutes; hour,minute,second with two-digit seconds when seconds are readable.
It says 4,39
